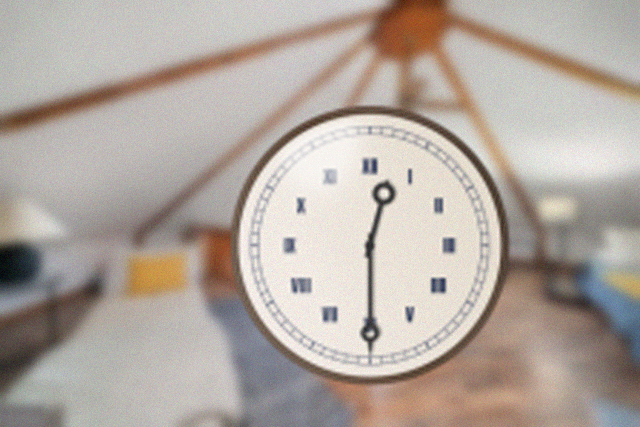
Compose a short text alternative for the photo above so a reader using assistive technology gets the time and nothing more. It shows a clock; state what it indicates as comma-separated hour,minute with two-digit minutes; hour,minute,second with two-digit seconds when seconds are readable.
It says 12,30
